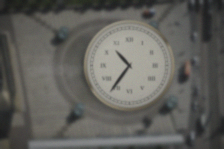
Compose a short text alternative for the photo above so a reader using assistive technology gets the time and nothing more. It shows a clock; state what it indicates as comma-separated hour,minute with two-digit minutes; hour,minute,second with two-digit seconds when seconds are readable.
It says 10,36
